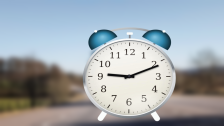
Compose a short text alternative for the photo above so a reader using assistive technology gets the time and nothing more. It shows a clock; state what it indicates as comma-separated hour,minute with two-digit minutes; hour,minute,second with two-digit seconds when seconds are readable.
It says 9,11
